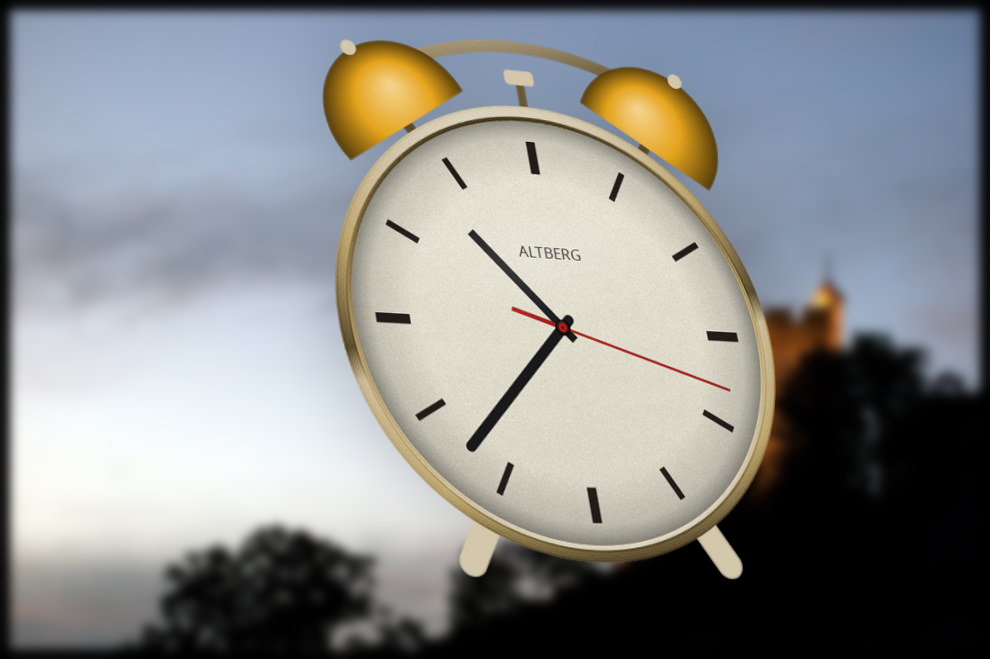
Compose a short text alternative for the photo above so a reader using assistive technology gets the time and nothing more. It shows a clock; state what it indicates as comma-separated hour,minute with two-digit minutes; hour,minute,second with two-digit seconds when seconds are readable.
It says 10,37,18
